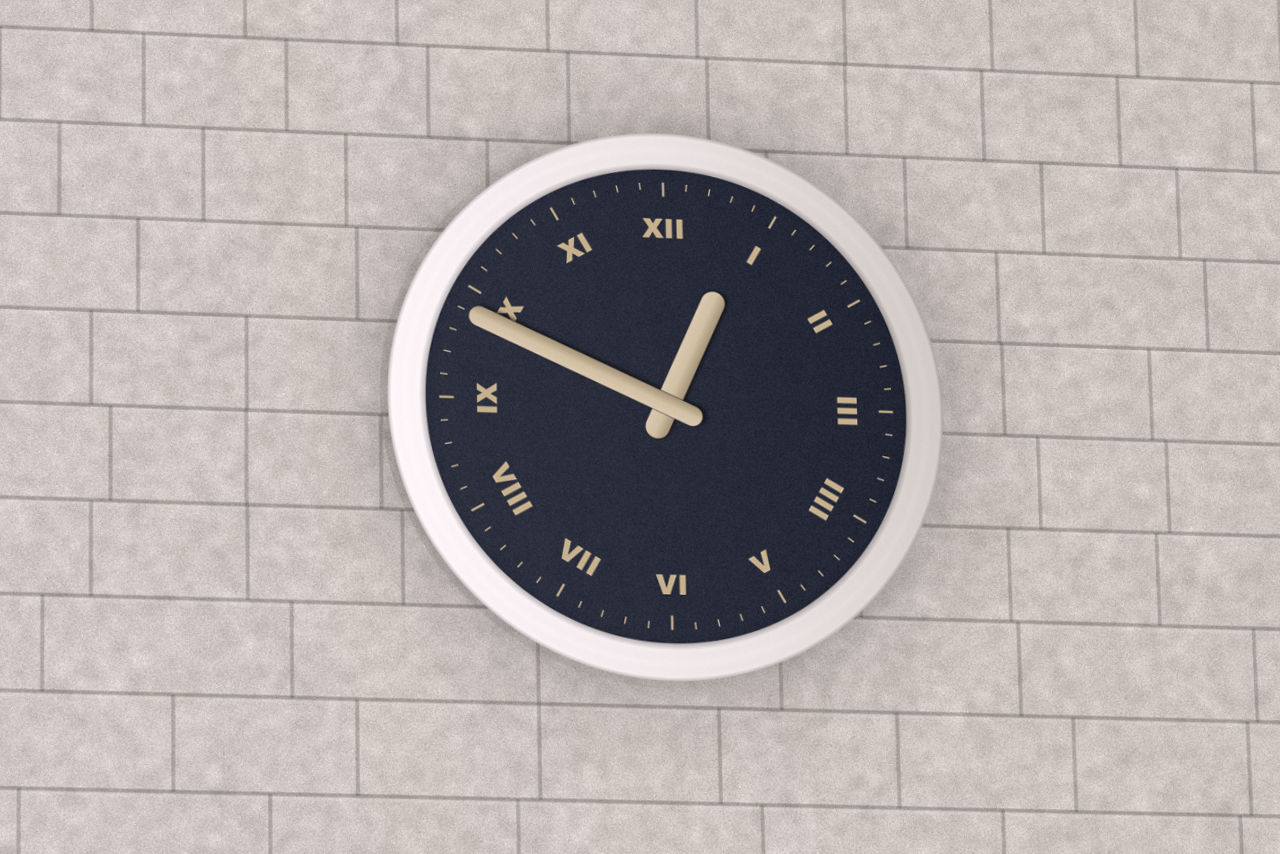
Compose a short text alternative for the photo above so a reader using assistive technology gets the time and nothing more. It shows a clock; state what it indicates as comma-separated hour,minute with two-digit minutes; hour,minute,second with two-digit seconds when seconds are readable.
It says 12,49
